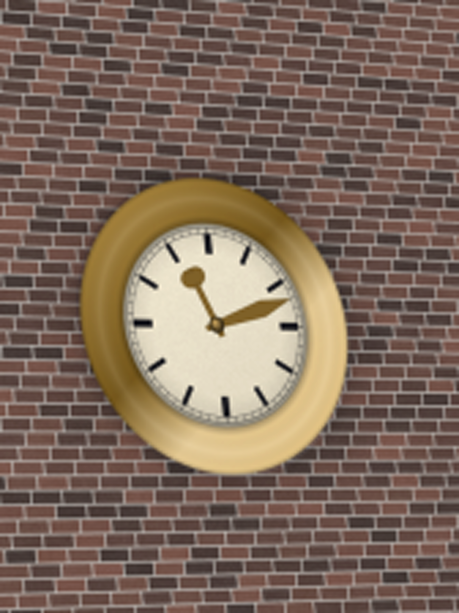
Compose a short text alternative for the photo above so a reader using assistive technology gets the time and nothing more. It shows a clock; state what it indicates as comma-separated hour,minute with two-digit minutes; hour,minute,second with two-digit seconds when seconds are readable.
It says 11,12
